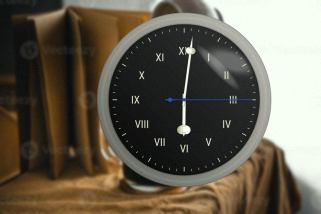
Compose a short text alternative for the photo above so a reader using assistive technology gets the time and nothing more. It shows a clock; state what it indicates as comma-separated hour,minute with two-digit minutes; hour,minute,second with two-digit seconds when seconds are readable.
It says 6,01,15
